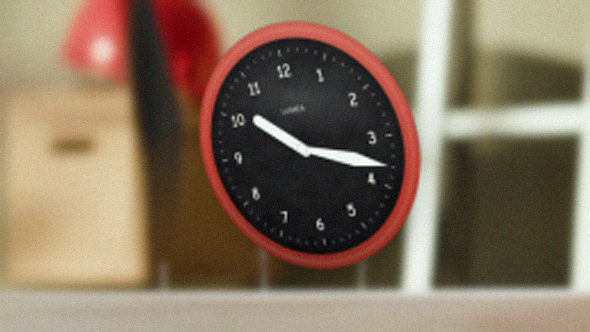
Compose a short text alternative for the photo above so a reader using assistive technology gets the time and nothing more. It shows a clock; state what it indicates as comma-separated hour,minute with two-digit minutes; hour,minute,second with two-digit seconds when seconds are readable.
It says 10,18
